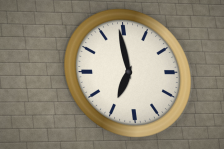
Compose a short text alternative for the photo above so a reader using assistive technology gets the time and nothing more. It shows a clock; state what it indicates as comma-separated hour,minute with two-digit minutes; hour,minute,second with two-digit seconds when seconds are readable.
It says 6,59
